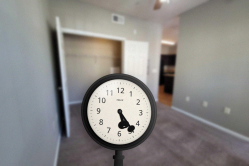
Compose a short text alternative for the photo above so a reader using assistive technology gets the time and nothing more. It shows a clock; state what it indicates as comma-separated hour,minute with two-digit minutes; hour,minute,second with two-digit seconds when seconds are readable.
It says 5,24
